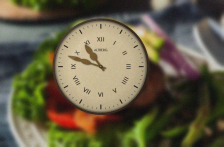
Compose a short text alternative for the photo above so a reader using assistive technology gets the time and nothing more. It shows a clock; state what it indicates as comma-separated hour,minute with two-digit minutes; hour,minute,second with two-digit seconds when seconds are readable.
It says 10,48
